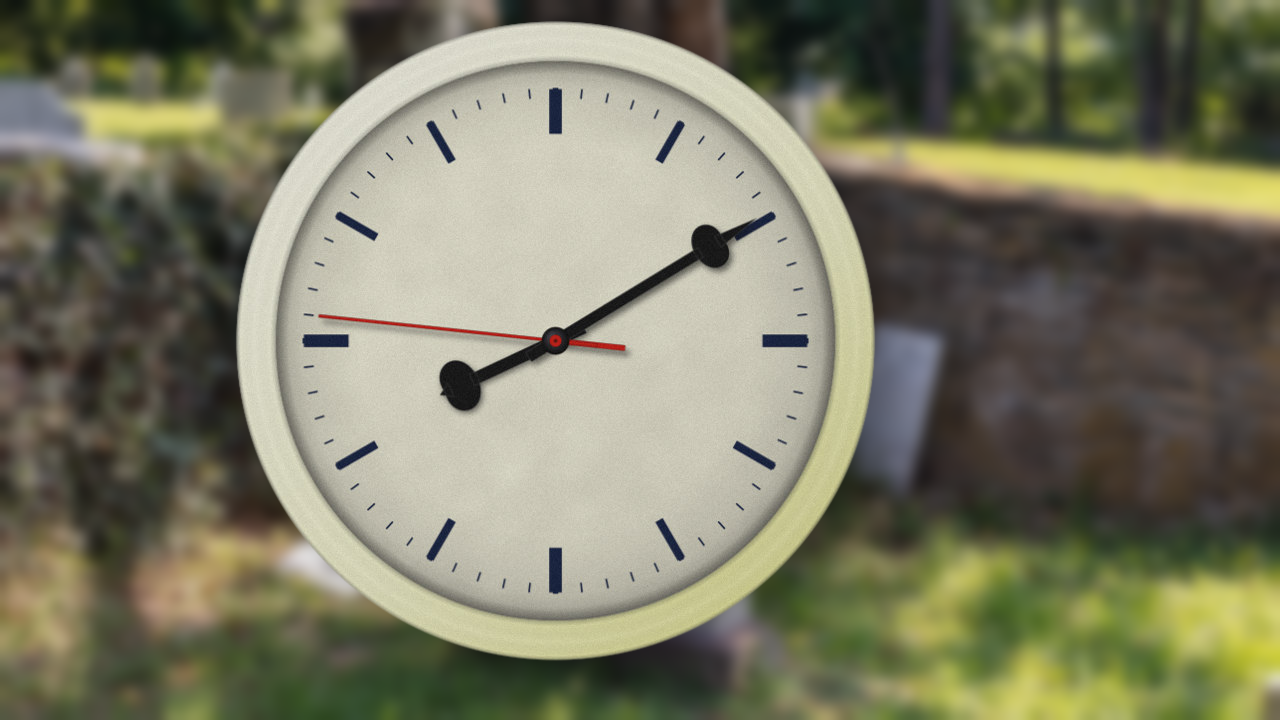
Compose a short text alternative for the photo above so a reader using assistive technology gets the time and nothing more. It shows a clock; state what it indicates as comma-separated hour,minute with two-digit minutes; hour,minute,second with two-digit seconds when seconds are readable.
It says 8,09,46
